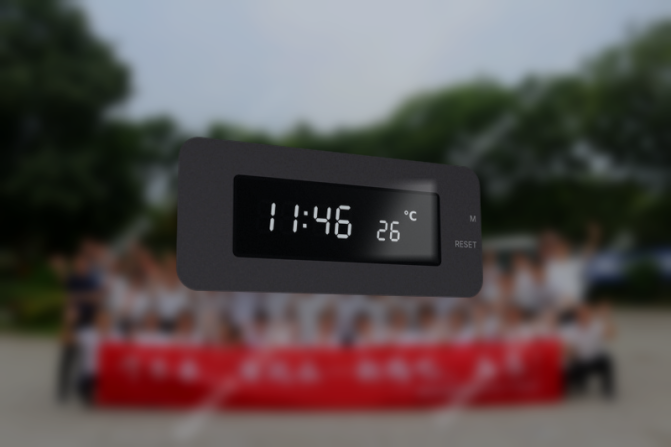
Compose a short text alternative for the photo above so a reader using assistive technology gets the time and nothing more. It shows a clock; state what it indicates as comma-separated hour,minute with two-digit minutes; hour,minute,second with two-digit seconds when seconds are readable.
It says 11,46
